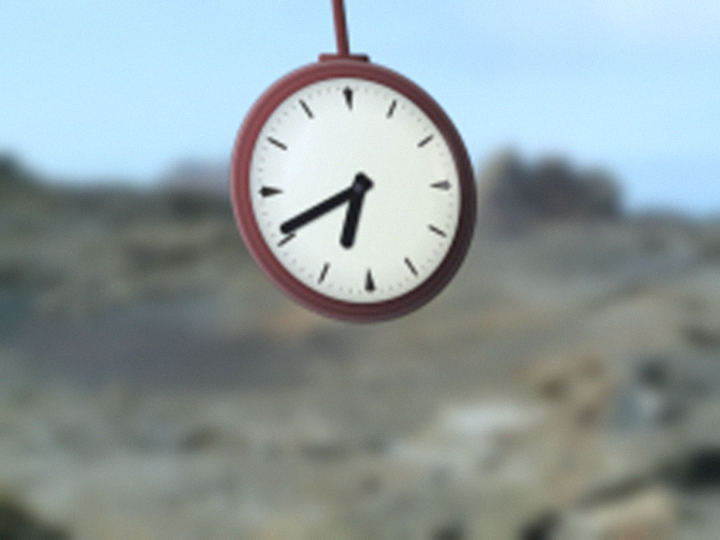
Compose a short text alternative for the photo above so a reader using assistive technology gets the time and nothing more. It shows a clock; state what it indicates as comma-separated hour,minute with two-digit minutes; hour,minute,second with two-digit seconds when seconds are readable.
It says 6,41
